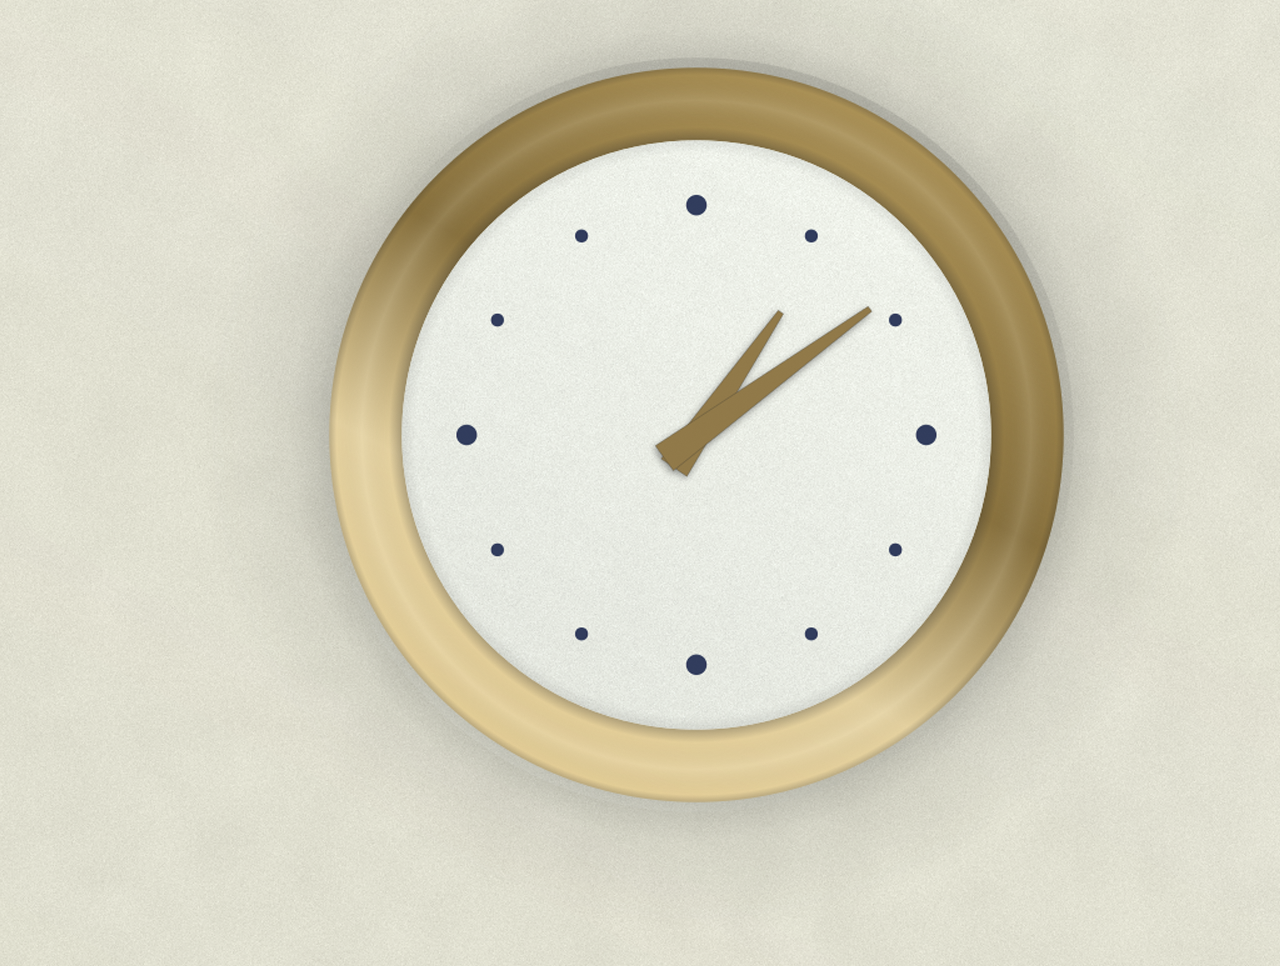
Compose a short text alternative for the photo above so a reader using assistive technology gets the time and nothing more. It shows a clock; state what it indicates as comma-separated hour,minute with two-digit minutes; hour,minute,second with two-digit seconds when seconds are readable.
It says 1,09
